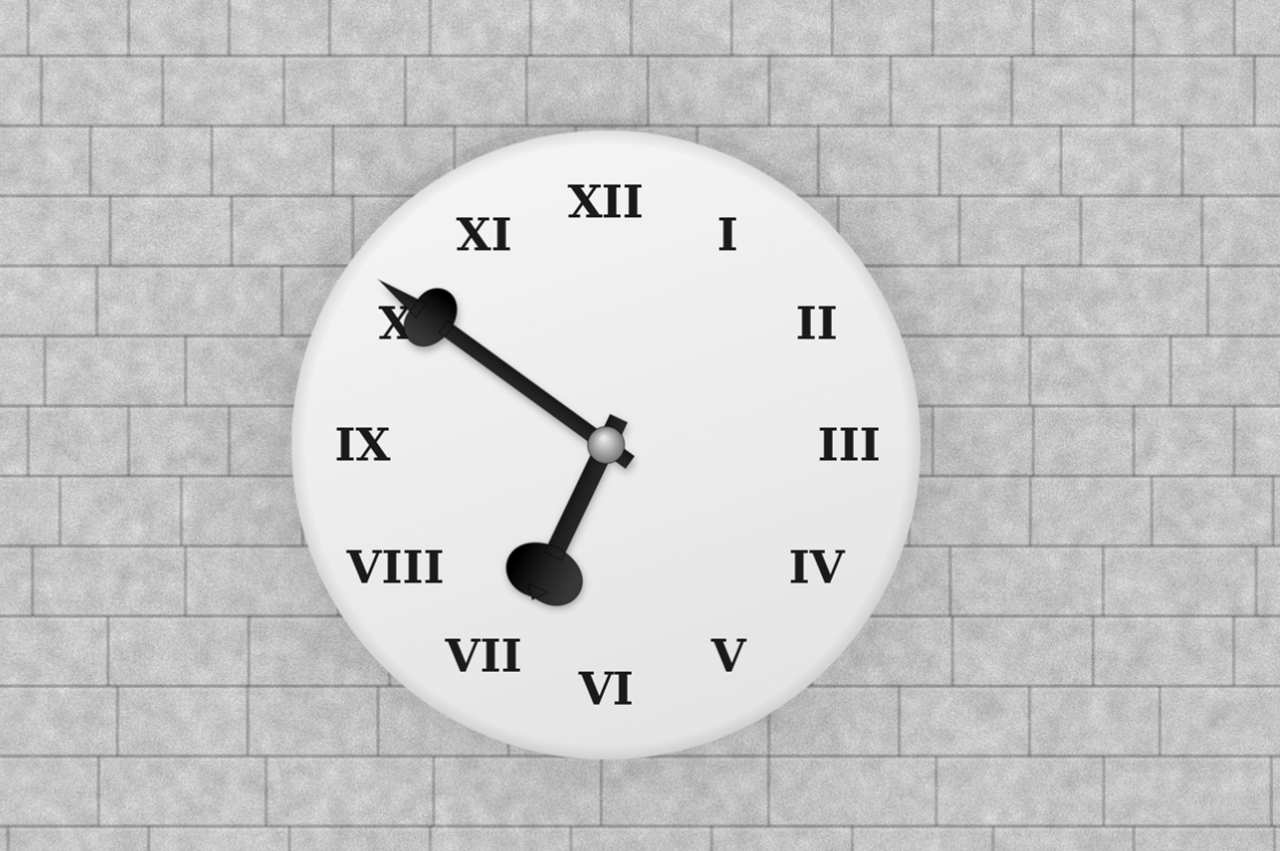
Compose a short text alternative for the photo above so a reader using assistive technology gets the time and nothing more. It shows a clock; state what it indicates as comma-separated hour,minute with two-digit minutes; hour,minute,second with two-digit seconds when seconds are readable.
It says 6,51
